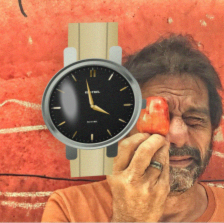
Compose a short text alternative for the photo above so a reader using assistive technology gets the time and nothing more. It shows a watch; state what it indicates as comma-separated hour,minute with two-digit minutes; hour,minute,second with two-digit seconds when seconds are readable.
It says 3,58
